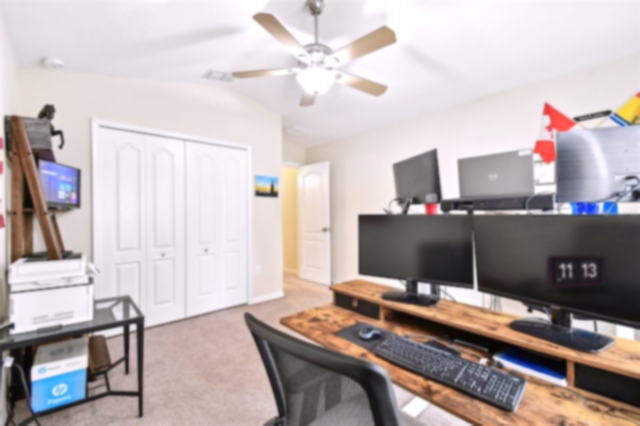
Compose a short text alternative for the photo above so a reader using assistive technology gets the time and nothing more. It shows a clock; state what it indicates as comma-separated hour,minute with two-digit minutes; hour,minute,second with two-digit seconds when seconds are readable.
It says 11,13
